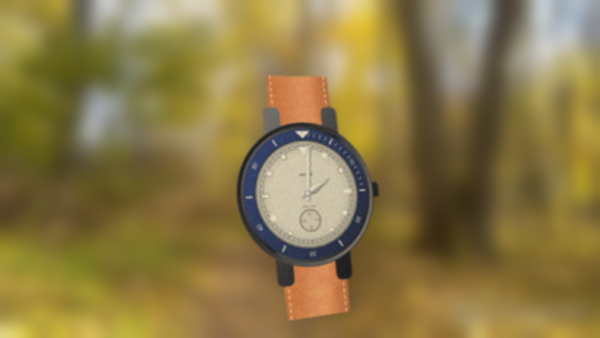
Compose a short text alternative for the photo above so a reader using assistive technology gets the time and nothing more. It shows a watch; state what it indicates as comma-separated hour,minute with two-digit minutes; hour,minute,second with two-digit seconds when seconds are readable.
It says 2,01
